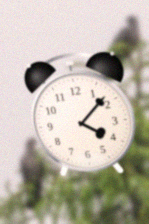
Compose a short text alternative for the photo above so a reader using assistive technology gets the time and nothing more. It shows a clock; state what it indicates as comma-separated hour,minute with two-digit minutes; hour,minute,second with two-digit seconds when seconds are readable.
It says 4,08
